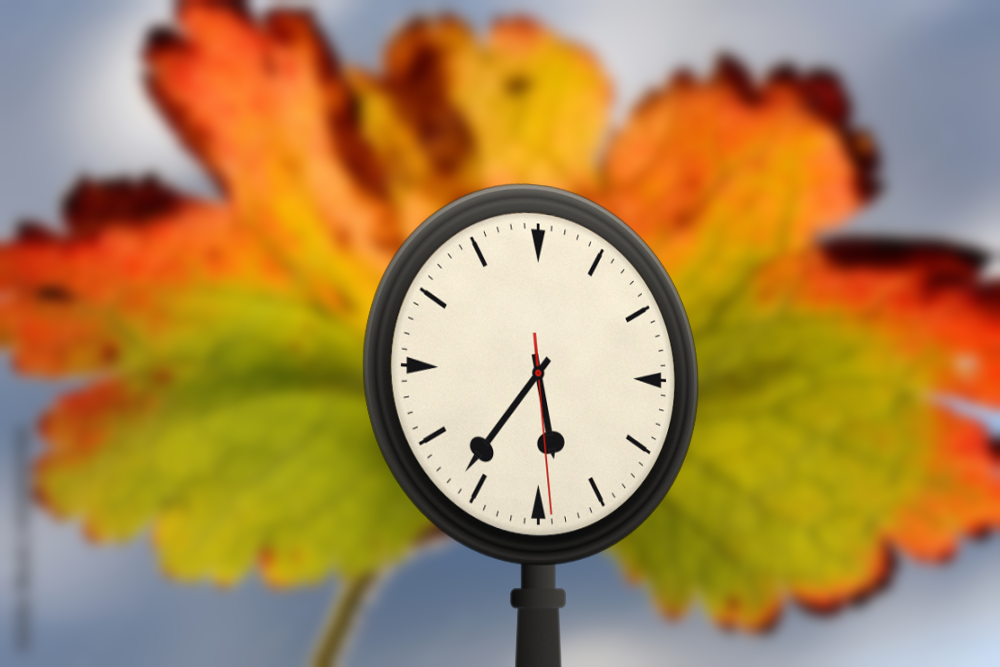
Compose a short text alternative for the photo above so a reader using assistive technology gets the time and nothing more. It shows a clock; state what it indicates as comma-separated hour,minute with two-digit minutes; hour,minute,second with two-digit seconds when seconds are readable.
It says 5,36,29
